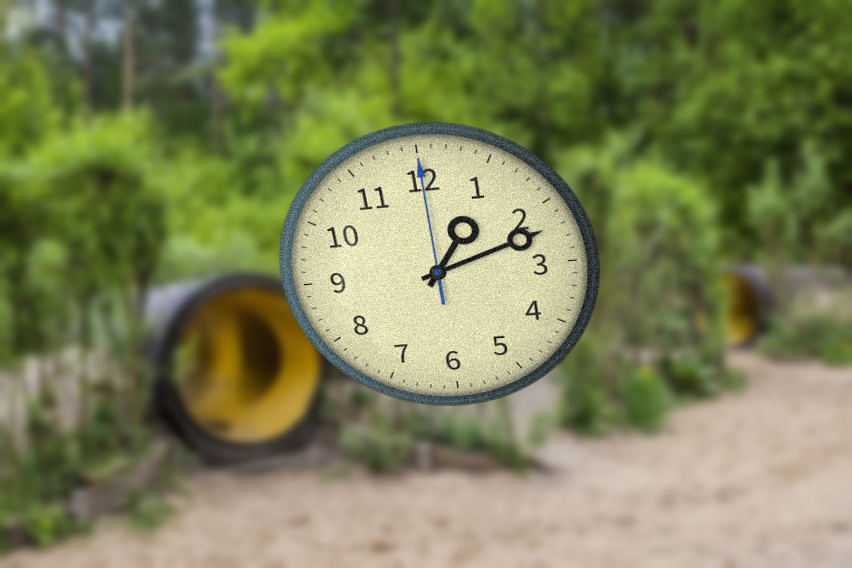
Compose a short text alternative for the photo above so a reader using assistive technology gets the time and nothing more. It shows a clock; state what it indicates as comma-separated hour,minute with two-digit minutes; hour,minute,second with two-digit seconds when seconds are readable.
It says 1,12,00
